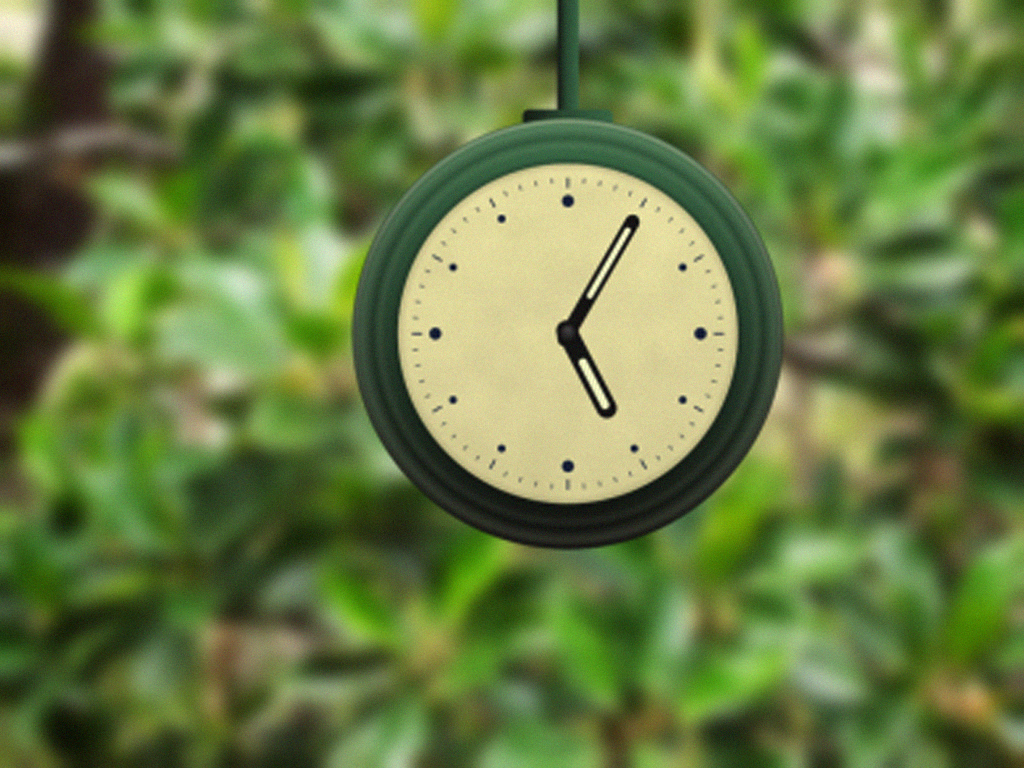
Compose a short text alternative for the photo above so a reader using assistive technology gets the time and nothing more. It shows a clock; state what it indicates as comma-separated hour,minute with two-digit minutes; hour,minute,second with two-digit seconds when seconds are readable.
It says 5,05
